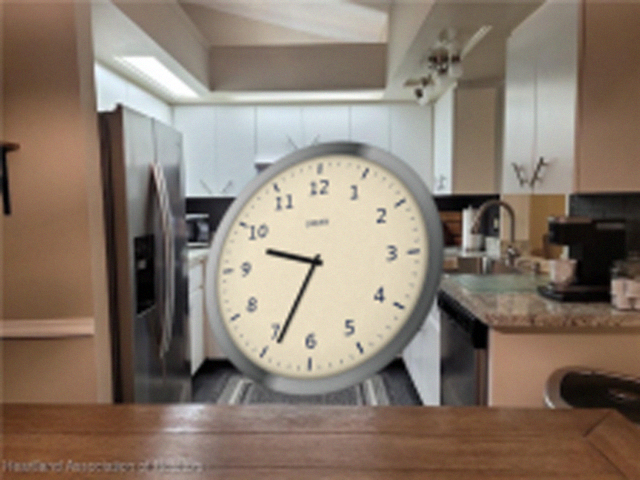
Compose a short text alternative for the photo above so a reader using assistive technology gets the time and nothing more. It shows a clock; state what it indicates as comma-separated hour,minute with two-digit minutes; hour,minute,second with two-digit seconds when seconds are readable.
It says 9,34
